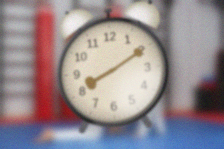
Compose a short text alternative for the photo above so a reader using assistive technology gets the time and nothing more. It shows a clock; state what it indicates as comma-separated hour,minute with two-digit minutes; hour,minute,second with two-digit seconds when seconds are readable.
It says 8,10
